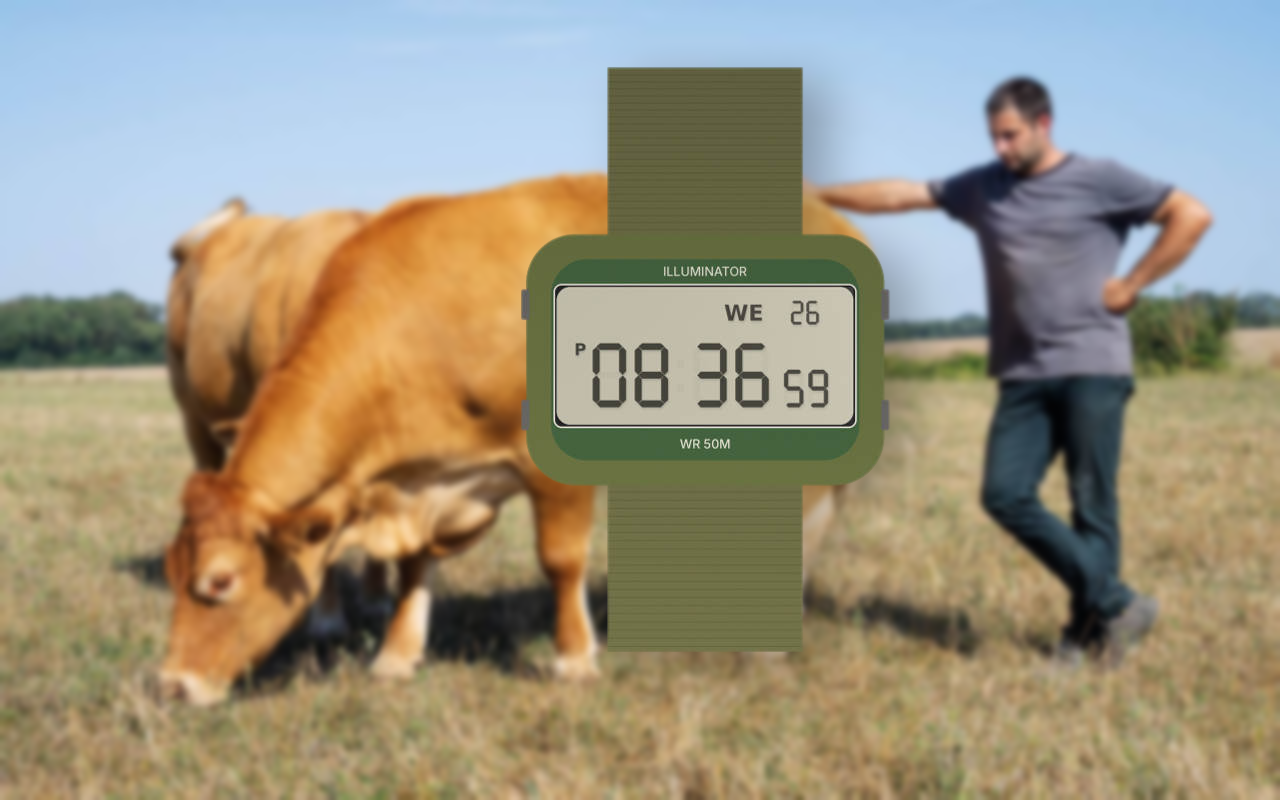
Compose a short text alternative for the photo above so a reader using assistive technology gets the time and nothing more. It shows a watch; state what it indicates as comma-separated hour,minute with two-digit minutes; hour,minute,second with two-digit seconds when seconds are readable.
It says 8,36,59
